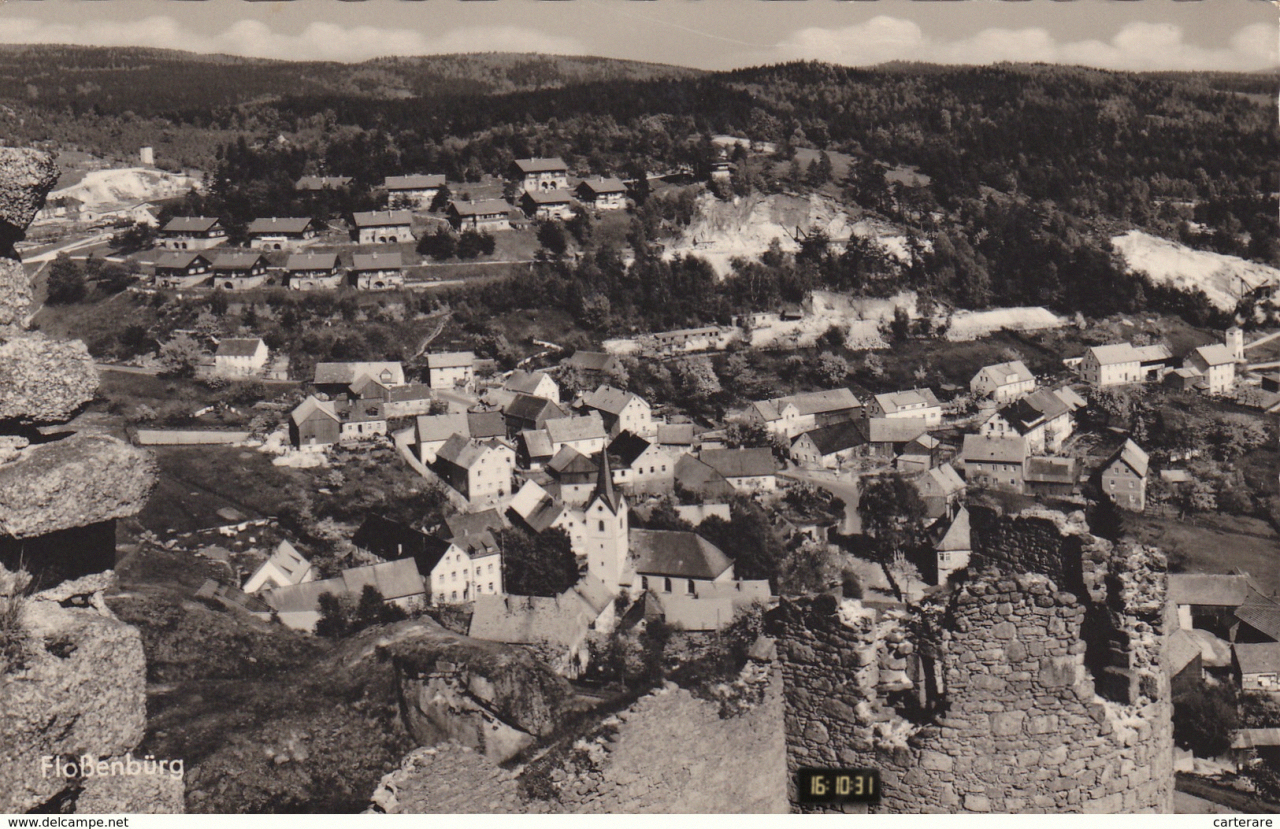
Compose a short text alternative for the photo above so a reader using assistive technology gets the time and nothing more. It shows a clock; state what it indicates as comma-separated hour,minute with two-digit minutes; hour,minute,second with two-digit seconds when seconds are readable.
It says 16,10,31
